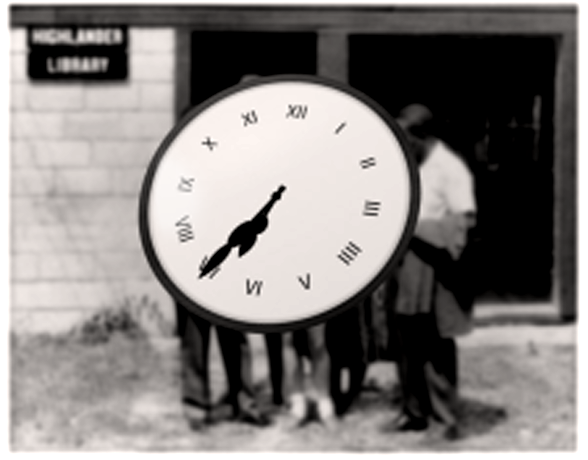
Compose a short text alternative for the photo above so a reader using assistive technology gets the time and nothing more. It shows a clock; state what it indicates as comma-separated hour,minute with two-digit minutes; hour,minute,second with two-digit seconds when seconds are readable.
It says 6,35
